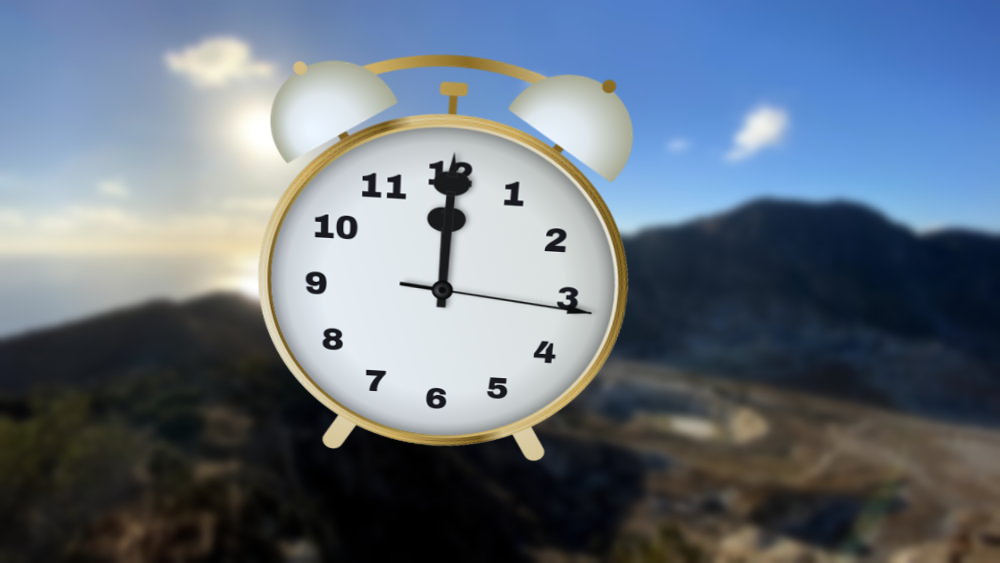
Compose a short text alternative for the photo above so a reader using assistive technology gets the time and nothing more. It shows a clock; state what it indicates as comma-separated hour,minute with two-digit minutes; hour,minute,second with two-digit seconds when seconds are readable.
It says 12,00,16
